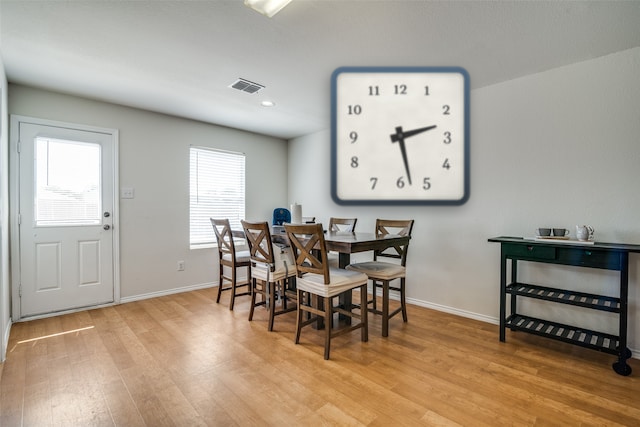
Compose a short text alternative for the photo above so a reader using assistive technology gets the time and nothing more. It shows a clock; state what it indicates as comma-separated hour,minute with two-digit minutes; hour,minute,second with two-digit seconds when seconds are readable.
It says 2,28
